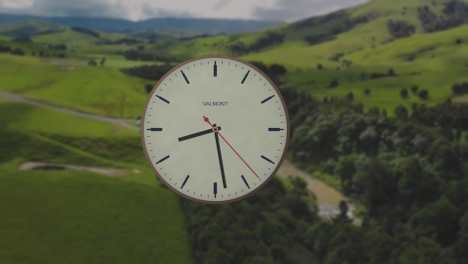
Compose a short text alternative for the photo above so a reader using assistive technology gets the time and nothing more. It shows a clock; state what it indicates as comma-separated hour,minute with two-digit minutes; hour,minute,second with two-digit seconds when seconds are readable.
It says 8,28,23
